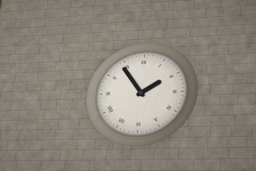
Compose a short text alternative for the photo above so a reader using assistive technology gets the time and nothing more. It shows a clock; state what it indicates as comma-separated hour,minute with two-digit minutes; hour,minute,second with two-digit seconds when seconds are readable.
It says 1,54
